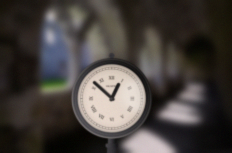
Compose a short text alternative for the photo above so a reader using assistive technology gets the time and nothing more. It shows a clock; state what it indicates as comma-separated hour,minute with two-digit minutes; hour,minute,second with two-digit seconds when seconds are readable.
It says 12,52
